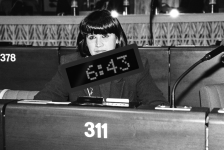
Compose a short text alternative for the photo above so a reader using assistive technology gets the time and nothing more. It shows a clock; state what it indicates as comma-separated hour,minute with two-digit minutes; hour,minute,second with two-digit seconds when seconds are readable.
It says 6,43
